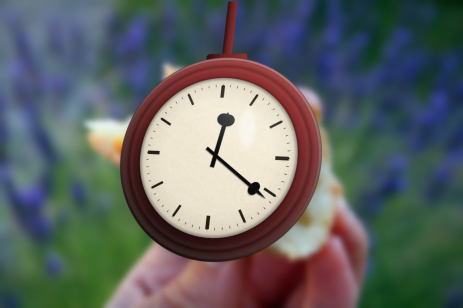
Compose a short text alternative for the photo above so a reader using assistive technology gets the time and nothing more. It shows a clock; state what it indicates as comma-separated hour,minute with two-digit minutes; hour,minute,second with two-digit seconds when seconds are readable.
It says 12,21
